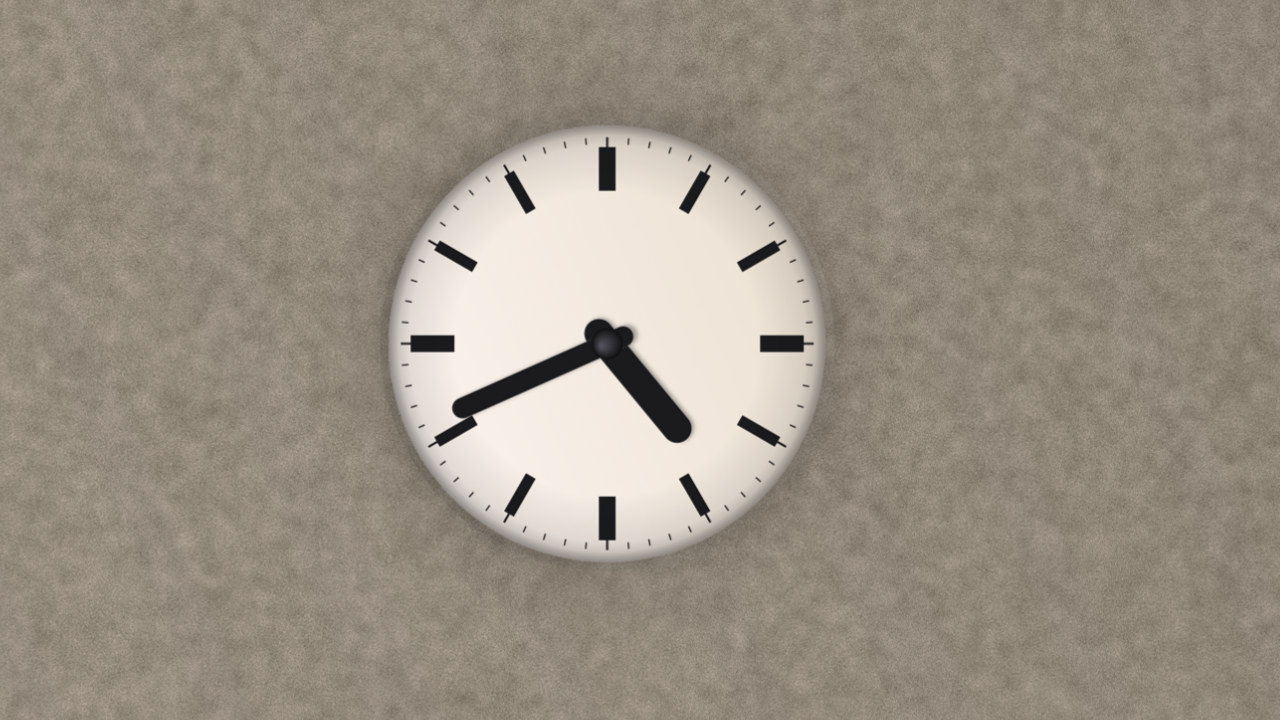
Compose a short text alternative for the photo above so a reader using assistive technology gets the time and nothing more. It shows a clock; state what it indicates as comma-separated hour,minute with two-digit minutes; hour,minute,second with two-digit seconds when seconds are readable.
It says 4,41
